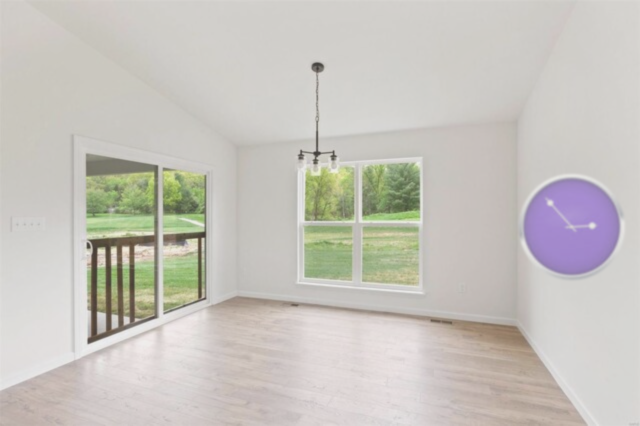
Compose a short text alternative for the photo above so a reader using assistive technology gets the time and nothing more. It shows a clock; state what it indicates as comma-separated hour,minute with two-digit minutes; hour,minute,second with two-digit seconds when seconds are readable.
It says 2,53
